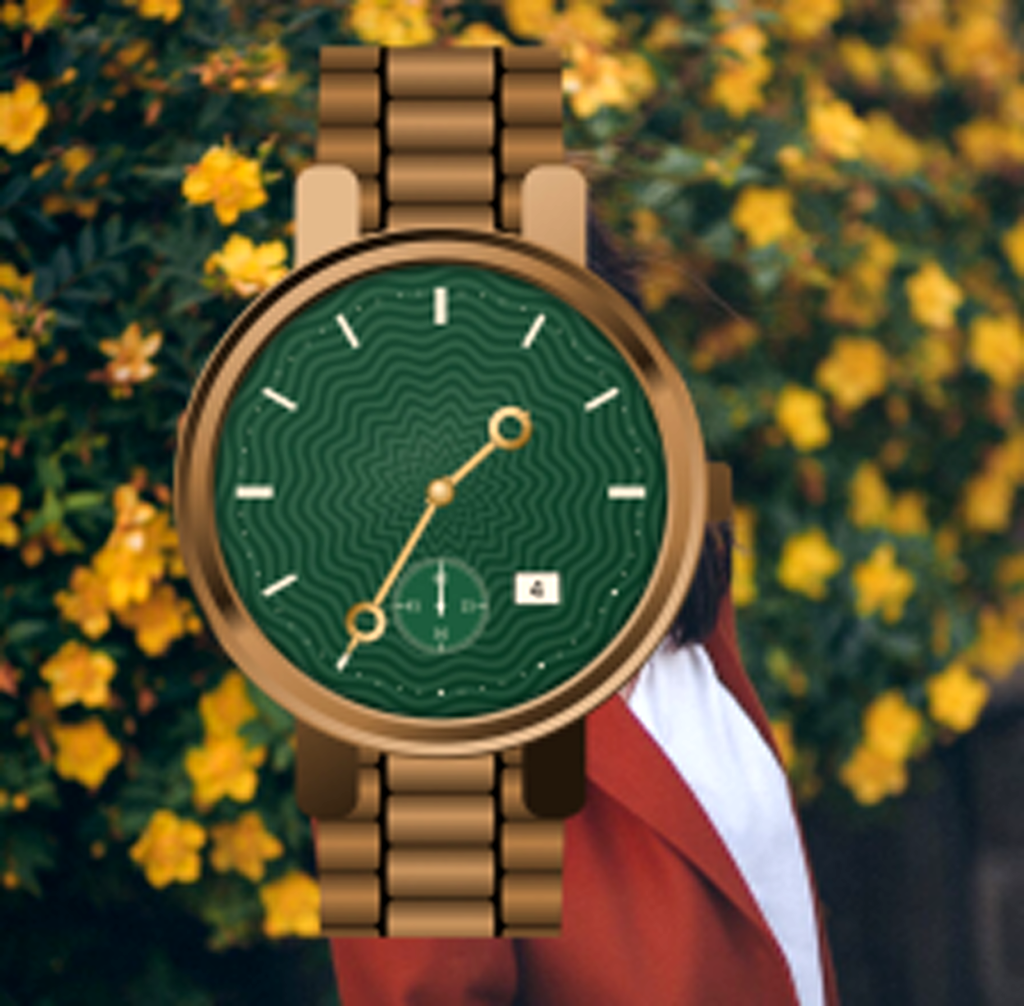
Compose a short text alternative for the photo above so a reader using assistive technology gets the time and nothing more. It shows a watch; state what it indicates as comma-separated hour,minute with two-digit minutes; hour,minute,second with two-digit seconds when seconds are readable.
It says 1,35
